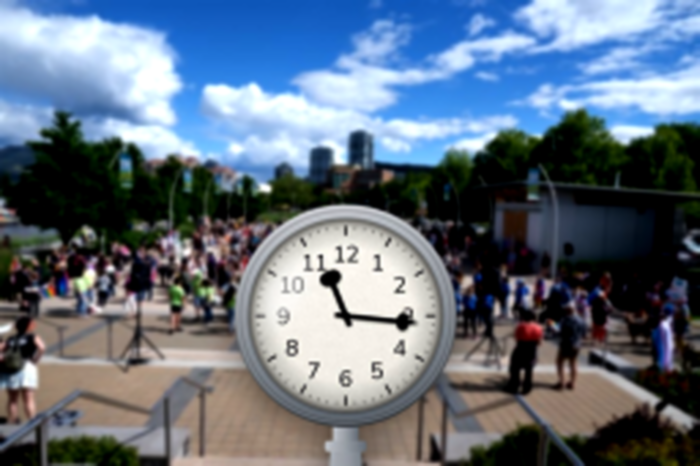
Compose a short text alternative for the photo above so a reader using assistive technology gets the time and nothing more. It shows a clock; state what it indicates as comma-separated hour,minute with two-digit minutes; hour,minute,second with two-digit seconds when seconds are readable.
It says 11,16
